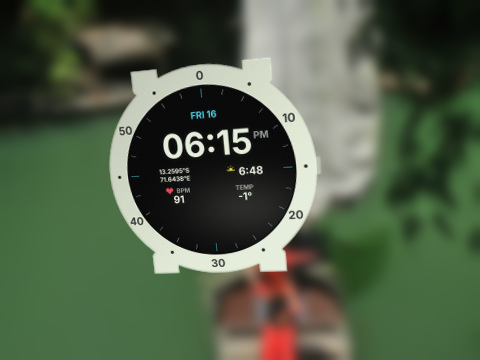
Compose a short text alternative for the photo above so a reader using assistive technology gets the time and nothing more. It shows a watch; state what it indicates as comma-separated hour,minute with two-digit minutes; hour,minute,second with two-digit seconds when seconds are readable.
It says 6,15
